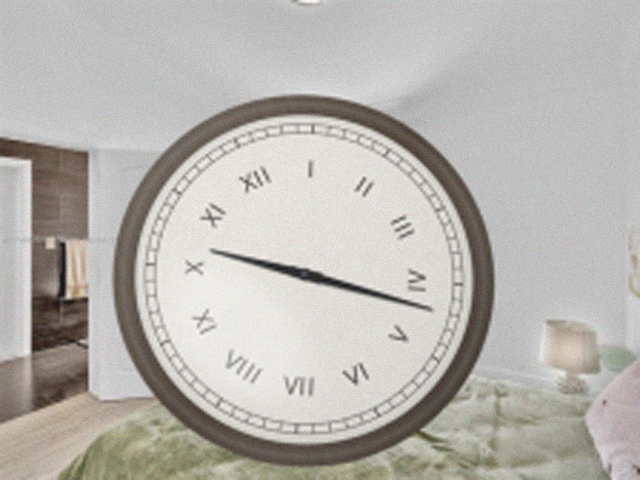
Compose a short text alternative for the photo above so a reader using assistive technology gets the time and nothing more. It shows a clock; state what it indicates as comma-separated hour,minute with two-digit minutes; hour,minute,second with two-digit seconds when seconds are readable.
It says 10,22
